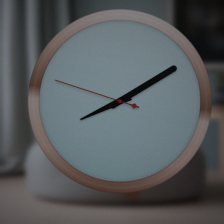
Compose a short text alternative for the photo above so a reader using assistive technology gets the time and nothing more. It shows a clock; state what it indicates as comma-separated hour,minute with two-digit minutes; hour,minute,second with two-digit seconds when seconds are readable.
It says 8,09,48
